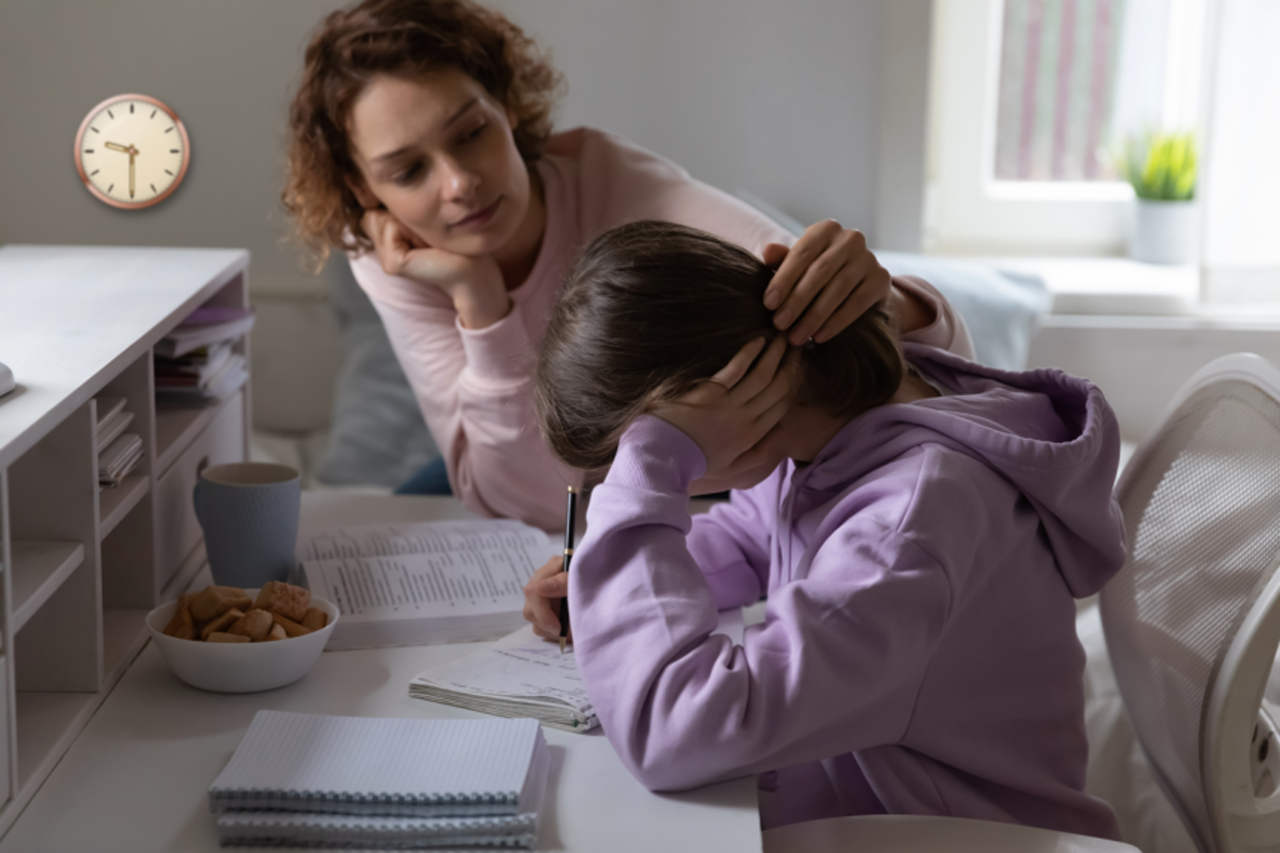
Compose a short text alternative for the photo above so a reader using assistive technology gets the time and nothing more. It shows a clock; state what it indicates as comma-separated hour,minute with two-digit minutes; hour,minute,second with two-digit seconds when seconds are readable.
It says 9,30
